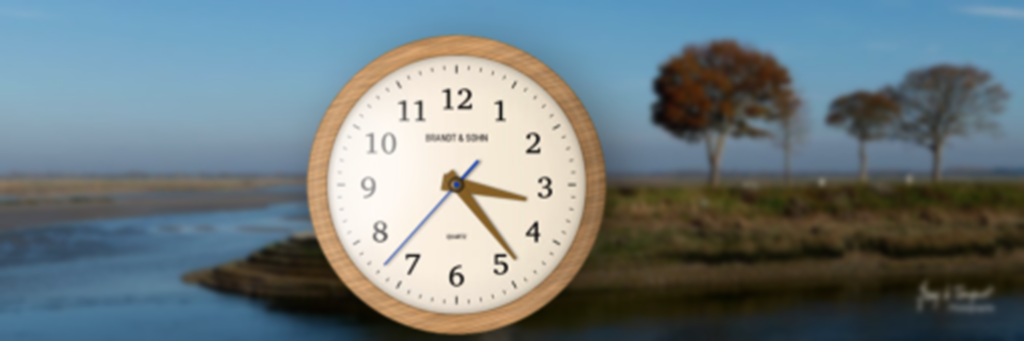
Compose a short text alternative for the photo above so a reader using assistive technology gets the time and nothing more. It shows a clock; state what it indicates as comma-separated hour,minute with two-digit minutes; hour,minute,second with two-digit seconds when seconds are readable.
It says 3,23,37
